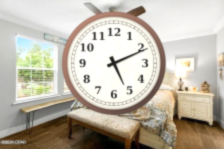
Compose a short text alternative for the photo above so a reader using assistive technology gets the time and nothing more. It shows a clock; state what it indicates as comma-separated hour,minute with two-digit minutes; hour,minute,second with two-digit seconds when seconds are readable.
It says 5,11
